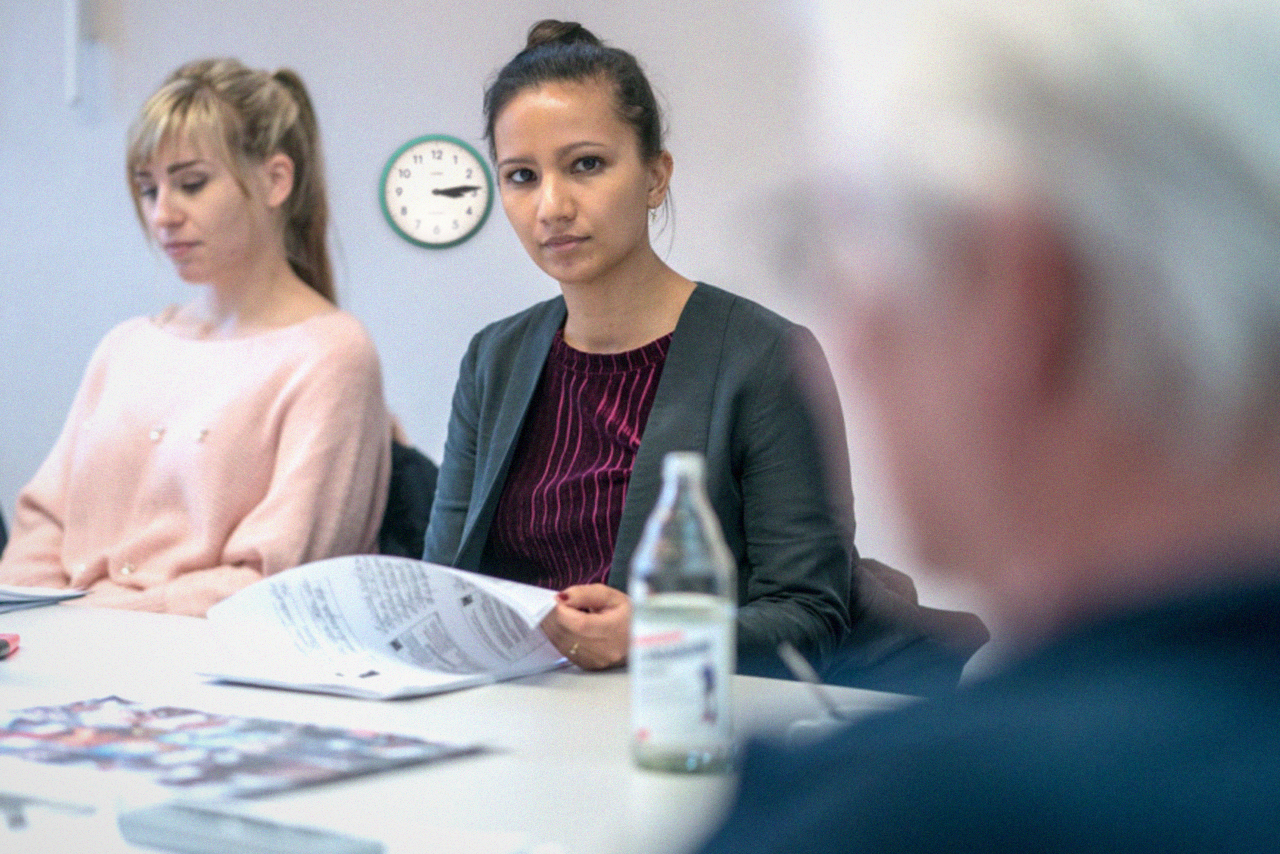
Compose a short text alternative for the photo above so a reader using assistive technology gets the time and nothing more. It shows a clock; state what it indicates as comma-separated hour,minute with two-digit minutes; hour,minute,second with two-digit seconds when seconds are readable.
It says 3,14
